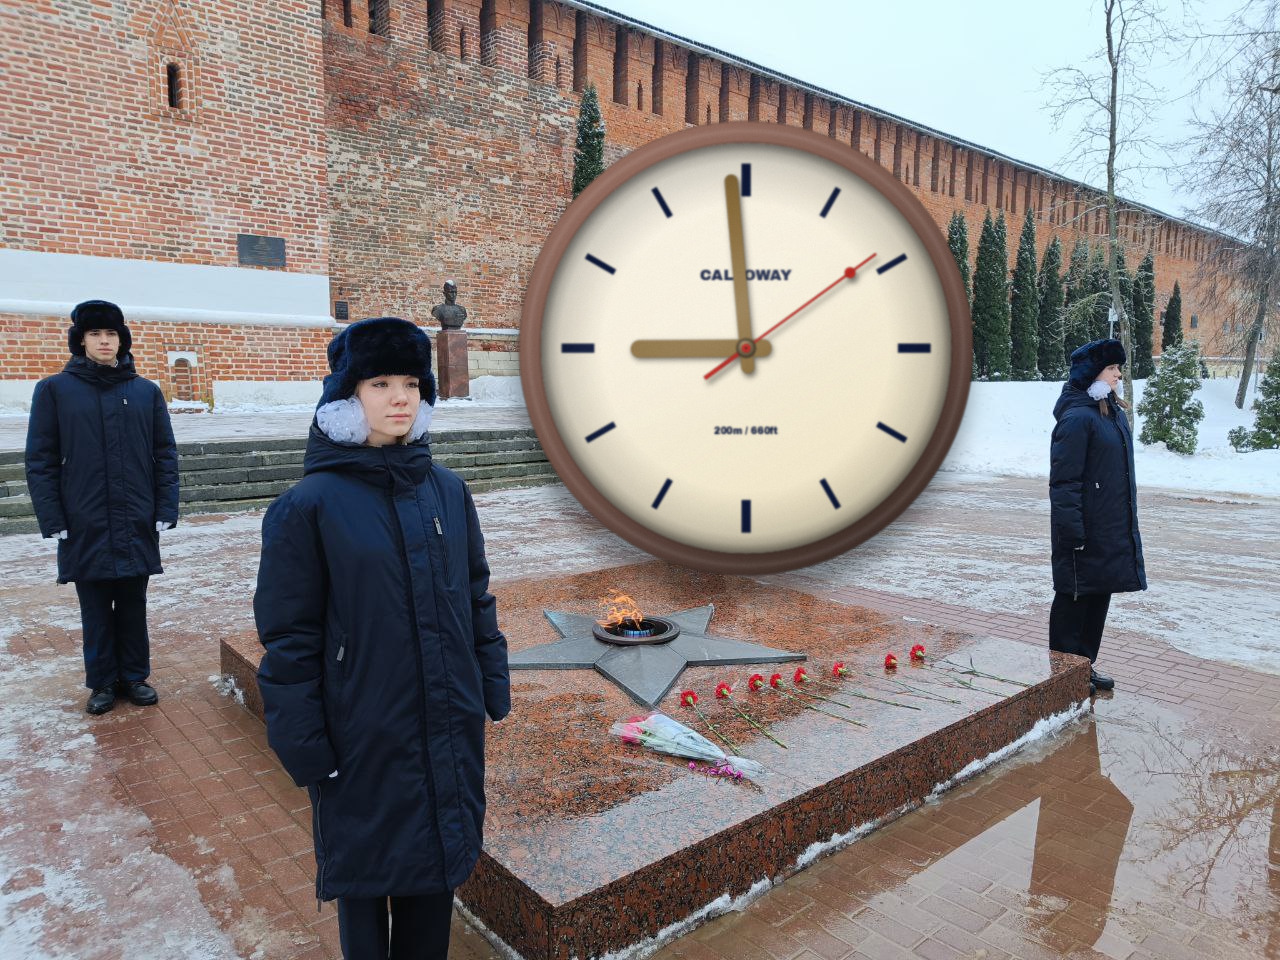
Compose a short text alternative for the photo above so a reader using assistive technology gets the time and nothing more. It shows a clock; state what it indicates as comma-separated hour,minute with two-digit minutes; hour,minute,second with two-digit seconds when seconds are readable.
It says 8,59,09
